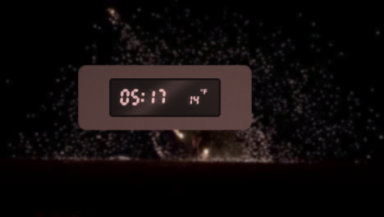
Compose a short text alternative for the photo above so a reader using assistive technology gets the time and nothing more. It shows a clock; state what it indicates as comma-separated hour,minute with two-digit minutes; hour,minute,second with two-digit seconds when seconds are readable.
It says 5,17
